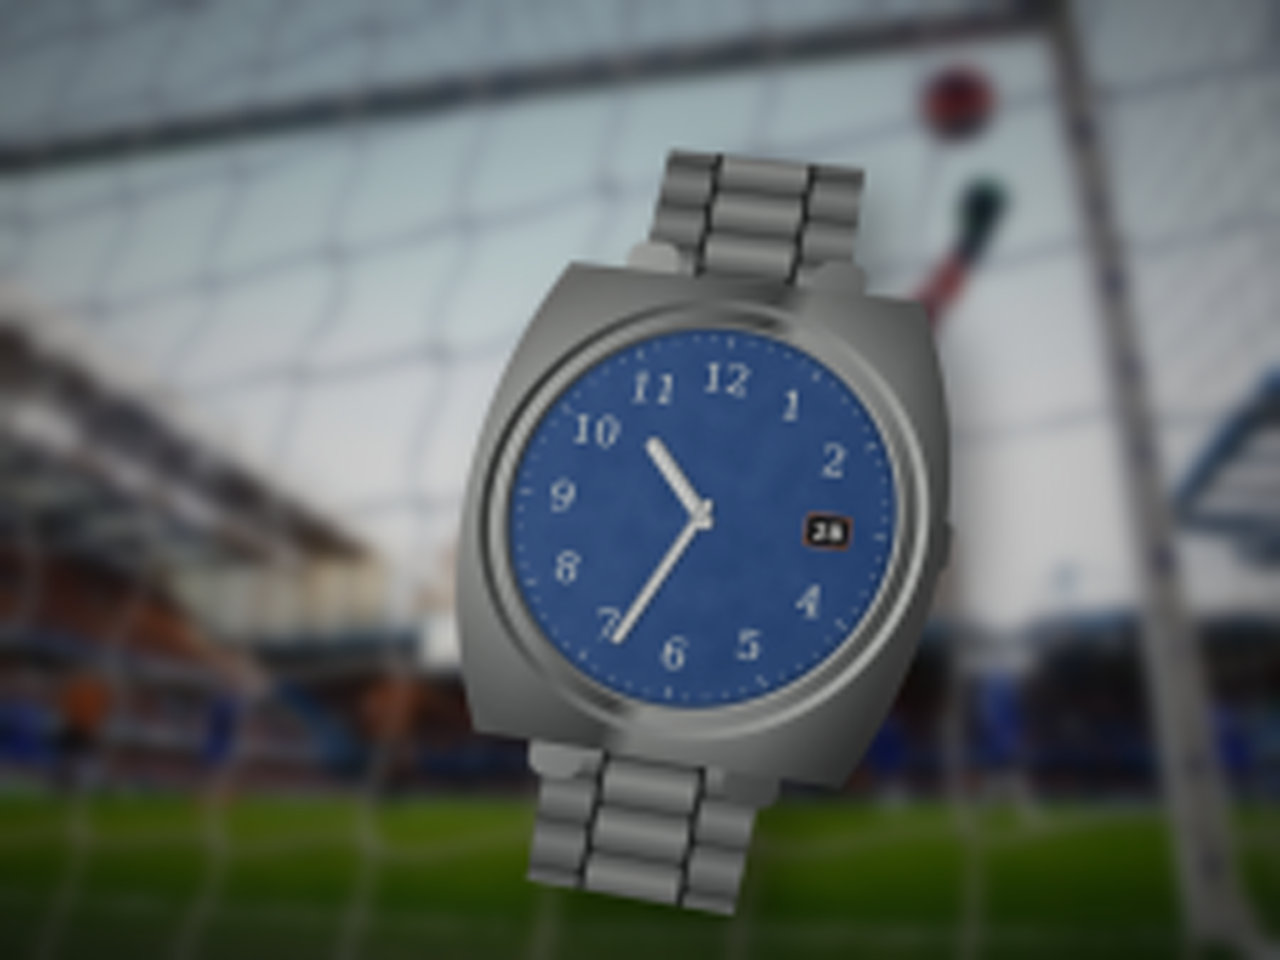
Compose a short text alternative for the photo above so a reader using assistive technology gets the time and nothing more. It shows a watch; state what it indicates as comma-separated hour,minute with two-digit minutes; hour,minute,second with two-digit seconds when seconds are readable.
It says 10,34
